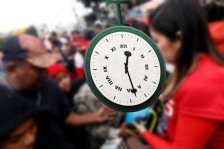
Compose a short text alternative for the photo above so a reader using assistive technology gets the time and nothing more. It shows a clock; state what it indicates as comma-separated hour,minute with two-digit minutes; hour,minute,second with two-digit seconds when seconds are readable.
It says 12,28
